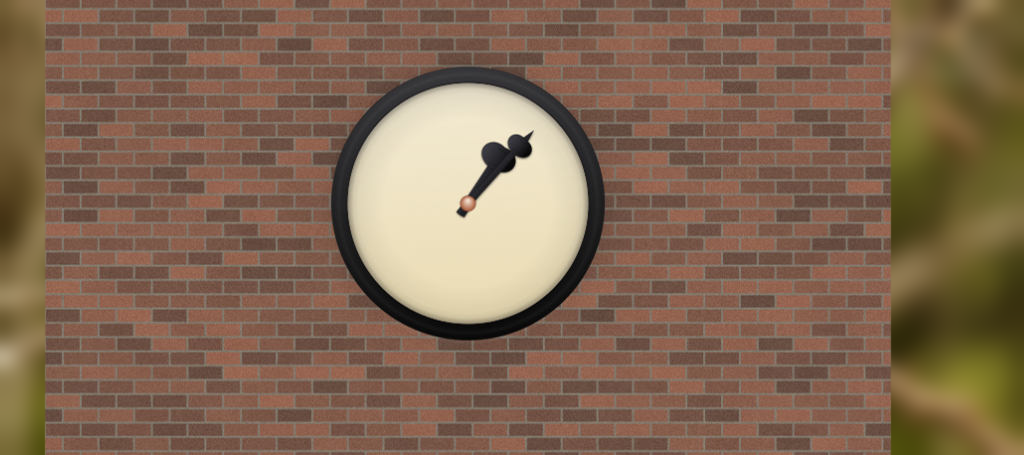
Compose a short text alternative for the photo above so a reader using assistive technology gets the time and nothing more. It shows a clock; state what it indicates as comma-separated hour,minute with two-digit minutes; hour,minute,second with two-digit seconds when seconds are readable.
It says 1,07
